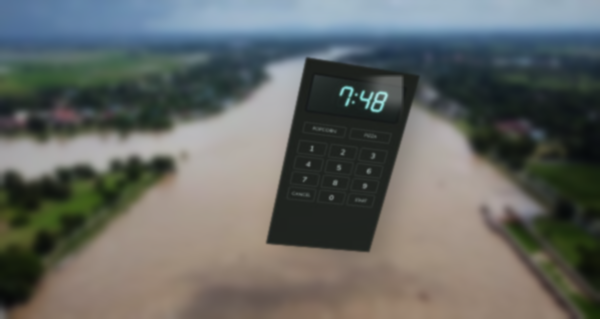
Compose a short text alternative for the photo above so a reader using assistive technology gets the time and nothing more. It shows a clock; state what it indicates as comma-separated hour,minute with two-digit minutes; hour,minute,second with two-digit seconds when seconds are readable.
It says 7,48
